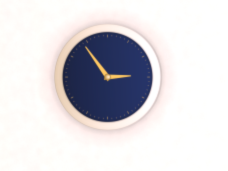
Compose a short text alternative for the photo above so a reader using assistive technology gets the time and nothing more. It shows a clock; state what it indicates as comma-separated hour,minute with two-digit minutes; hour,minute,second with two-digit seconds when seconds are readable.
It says 2,54
